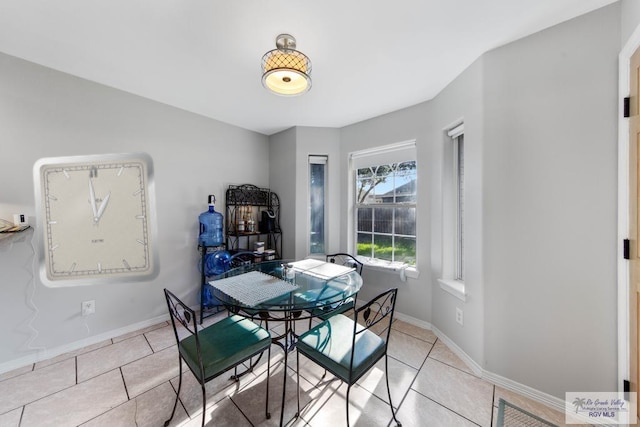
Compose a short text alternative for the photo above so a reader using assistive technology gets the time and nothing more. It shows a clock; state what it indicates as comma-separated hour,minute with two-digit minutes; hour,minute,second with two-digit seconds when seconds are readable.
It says 12,59
